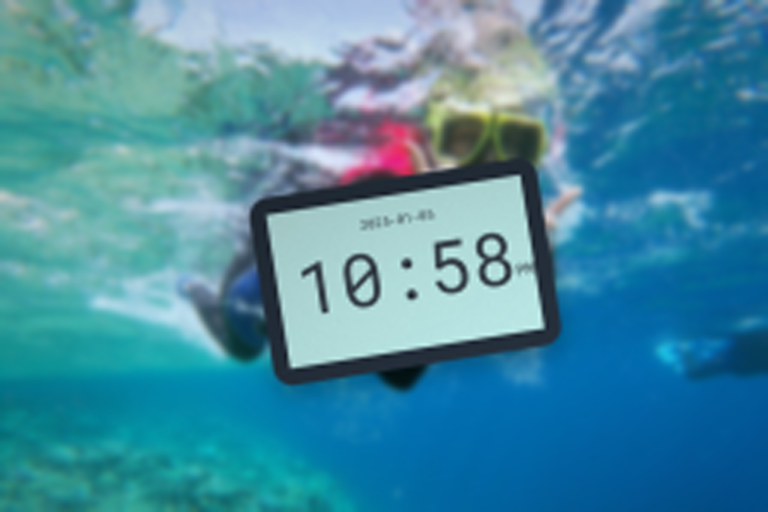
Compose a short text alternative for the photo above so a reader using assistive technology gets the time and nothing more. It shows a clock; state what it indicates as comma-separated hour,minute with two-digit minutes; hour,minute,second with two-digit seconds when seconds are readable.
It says 10,58
